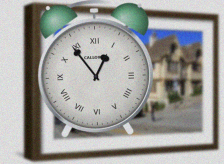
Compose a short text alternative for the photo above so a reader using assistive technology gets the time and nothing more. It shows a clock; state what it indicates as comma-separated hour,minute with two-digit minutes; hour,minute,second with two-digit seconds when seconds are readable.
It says 12,54
